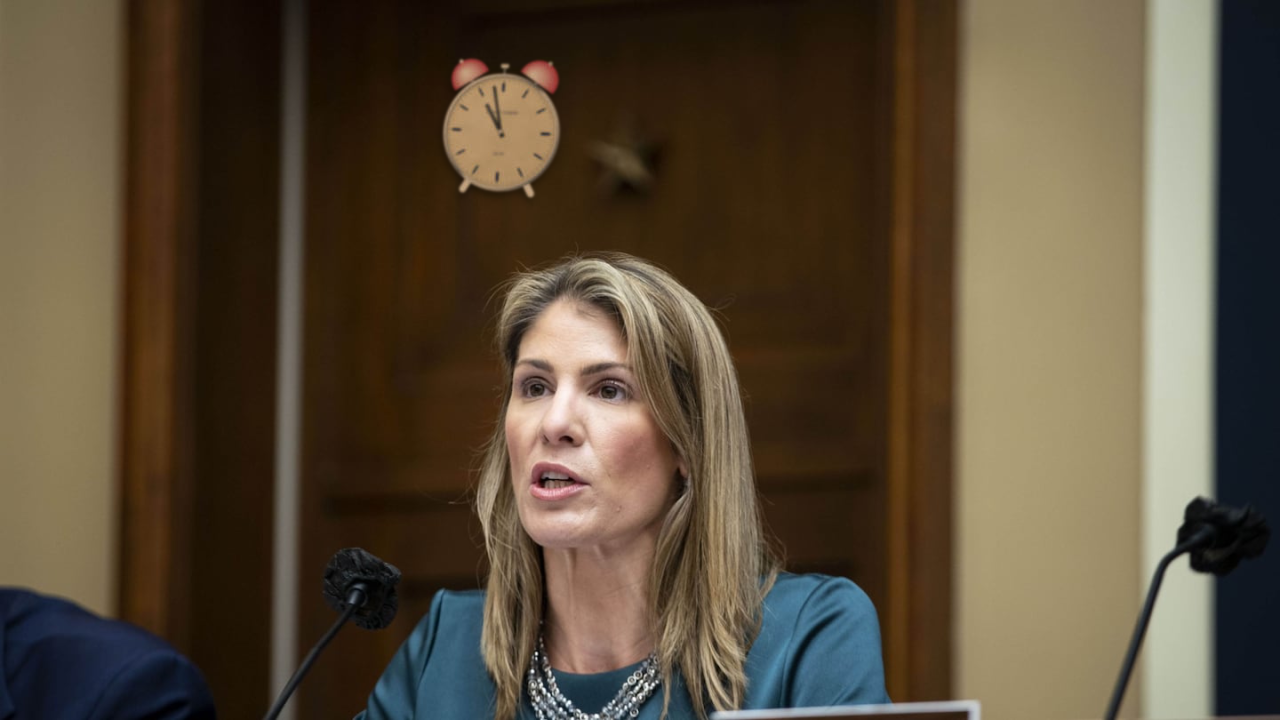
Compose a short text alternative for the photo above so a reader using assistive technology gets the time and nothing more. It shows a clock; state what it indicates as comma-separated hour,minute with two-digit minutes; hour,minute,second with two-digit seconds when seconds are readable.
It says 10,58
